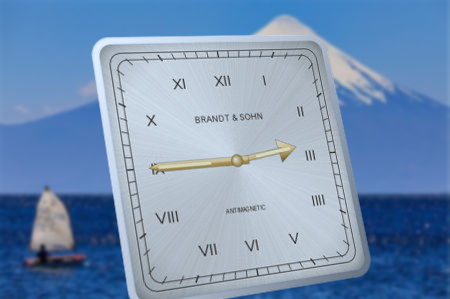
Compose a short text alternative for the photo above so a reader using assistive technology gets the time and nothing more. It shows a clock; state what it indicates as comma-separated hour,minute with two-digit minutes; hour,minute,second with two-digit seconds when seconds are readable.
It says 2,45
